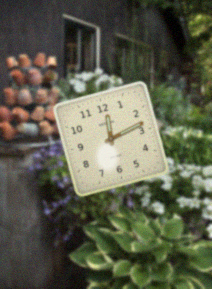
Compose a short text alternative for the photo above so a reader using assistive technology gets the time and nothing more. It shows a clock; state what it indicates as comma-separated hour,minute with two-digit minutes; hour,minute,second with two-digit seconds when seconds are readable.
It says 12,13
